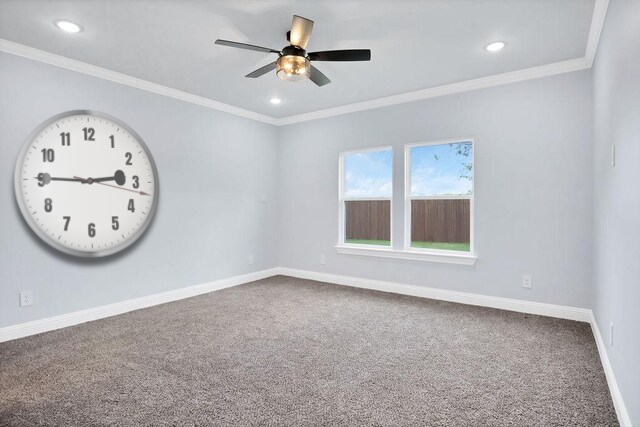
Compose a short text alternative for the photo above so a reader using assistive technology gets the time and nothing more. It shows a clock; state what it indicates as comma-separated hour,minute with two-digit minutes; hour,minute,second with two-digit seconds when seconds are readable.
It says 2,45,17
